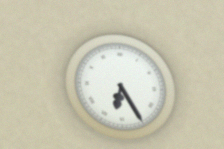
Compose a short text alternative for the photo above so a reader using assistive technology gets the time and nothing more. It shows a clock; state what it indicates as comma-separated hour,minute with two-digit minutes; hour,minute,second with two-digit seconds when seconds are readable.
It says 6,25
